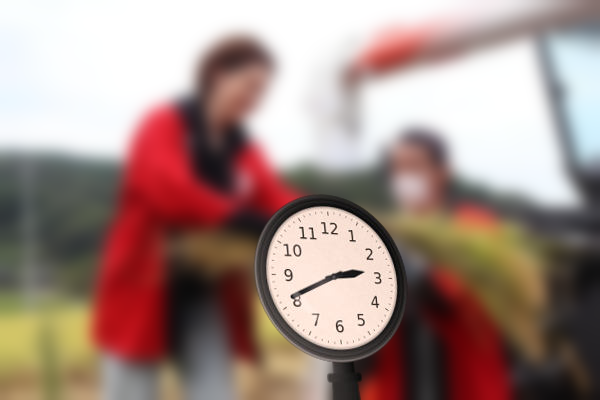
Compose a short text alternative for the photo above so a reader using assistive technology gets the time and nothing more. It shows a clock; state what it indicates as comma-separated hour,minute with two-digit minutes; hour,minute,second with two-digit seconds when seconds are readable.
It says 2,41
